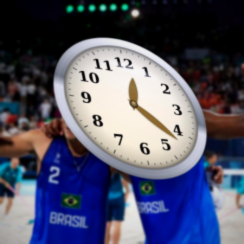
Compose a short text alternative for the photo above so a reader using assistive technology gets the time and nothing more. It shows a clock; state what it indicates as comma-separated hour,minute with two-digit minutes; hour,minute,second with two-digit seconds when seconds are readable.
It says 12,22
